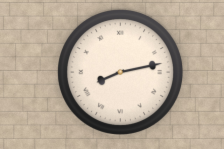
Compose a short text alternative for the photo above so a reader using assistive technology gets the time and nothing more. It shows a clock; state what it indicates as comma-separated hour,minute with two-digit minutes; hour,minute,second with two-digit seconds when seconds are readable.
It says 8,13
